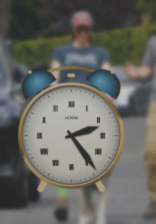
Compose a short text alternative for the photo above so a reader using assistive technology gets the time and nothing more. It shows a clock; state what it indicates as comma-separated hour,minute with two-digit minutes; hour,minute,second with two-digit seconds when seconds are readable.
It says 2,24
